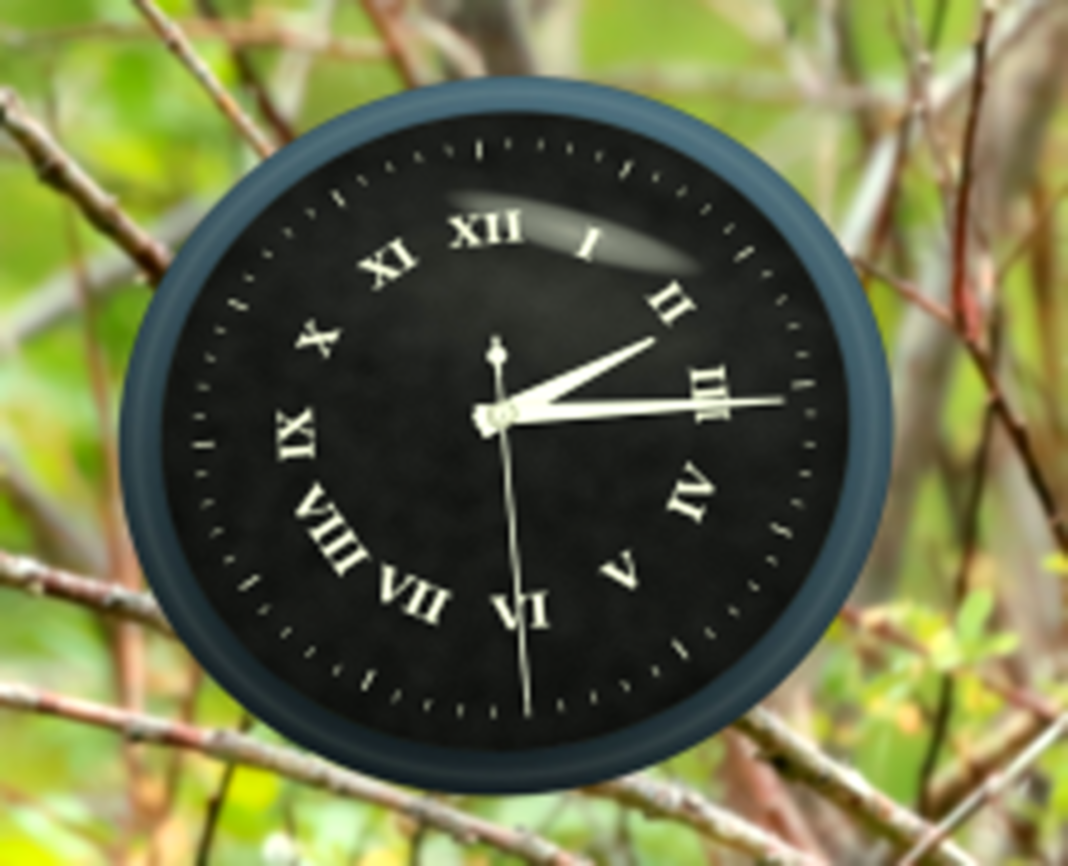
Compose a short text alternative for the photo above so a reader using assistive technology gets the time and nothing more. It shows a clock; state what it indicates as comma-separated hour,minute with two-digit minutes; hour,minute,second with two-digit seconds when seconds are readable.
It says 2,15,30
